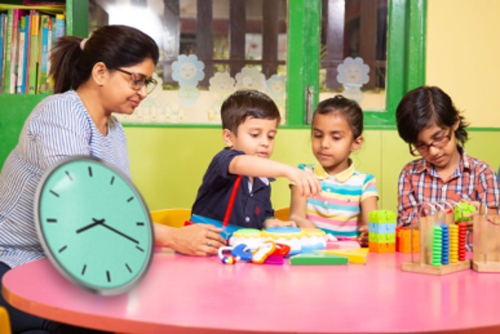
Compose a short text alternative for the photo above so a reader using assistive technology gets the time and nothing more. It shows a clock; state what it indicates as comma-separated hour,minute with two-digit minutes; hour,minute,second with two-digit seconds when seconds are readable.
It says 8,19
